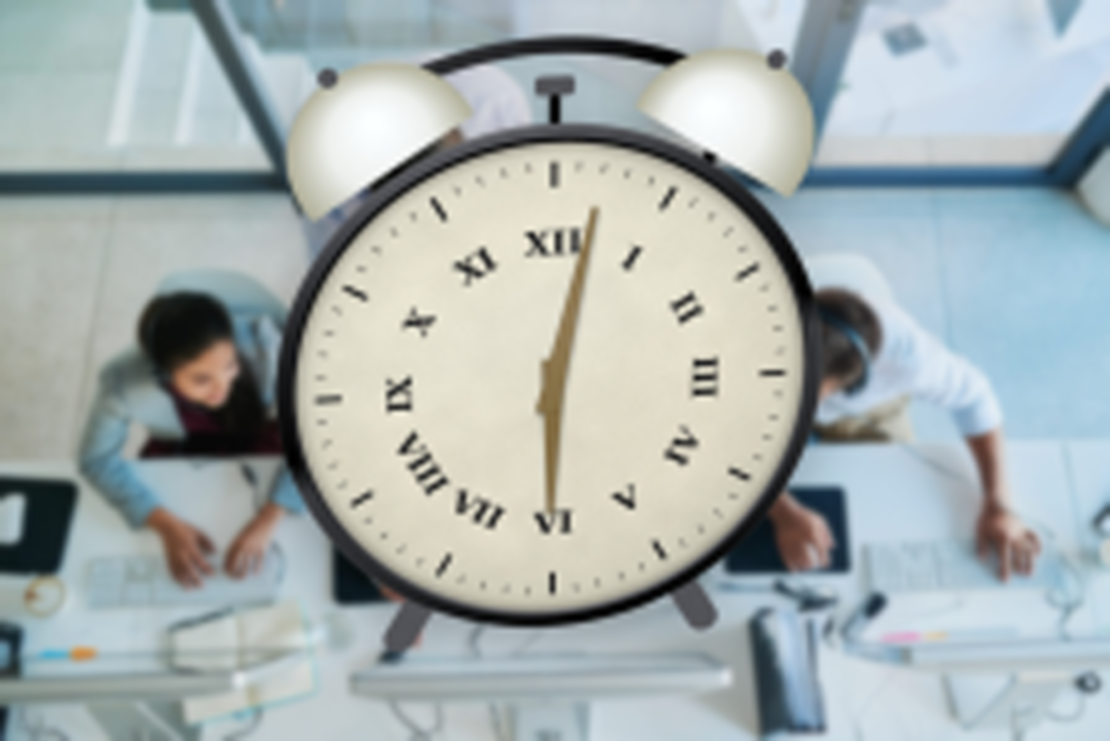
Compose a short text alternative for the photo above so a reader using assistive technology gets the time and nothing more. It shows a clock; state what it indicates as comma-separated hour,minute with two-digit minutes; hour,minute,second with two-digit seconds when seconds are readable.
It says 6,02
